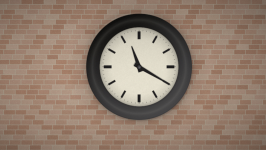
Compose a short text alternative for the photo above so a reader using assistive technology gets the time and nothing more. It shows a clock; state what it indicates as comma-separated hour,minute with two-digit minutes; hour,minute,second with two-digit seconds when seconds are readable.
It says 11,20
